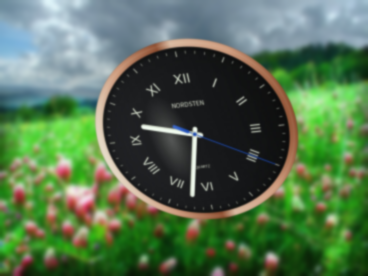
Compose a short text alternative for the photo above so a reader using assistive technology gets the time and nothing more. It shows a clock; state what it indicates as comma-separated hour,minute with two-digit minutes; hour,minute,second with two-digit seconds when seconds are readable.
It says 9,32,20
